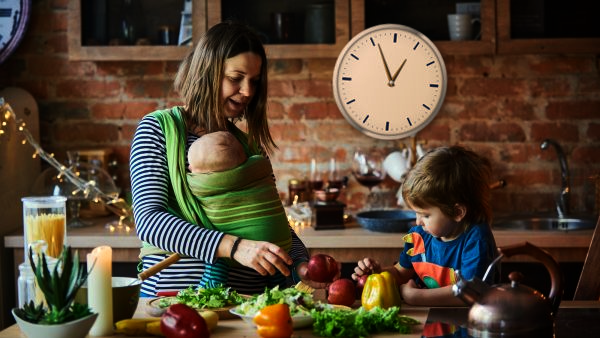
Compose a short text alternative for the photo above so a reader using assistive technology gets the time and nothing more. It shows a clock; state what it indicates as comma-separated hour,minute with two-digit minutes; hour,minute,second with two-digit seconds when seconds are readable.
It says 12,56
